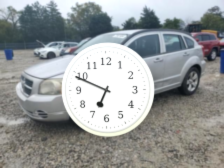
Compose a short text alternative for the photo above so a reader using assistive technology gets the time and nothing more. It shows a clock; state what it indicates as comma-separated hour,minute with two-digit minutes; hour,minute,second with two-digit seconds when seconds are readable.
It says 6,49
